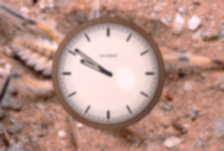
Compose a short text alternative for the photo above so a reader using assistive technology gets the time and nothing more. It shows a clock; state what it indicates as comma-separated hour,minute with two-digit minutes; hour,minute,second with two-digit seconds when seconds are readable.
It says 9,51
